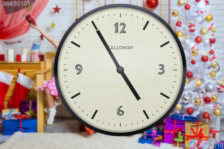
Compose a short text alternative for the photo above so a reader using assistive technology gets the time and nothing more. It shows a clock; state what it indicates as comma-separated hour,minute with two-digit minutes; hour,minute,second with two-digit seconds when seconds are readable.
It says 4,55
